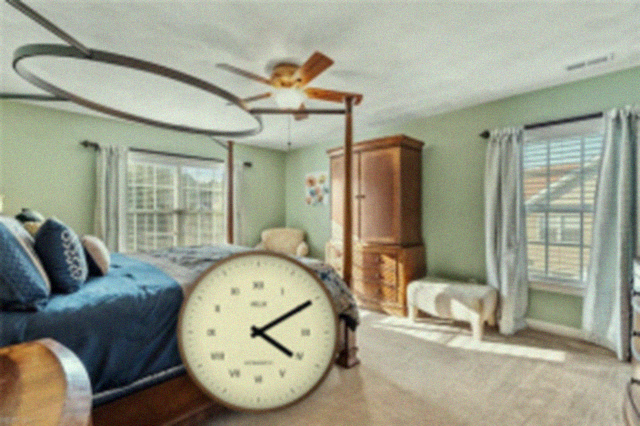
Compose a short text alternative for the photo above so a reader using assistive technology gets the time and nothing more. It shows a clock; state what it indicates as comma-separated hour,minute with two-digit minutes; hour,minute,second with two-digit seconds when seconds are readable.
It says 4,10
